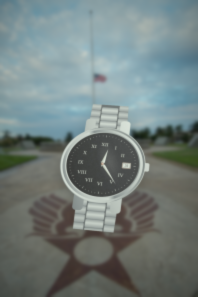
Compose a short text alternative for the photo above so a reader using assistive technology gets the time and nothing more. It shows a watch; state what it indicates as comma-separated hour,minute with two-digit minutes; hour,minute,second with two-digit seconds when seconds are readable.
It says 12,24
